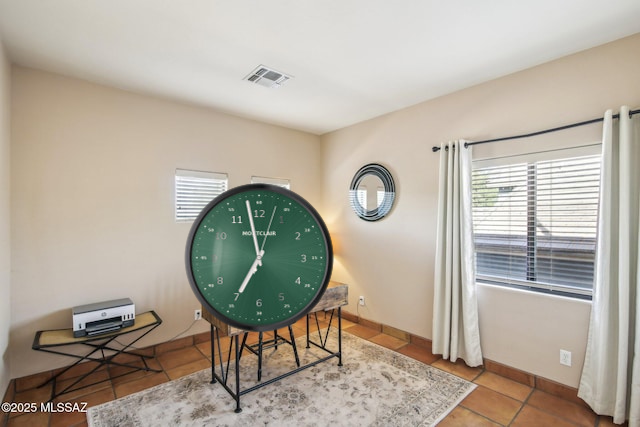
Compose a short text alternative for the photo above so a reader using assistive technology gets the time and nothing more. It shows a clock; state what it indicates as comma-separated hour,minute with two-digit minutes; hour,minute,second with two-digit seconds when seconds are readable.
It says 6,58,03
